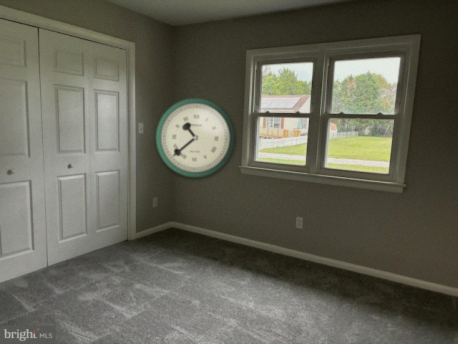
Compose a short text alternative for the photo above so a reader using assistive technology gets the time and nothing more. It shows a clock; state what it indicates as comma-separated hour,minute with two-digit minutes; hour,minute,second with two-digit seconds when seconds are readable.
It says 10,38
